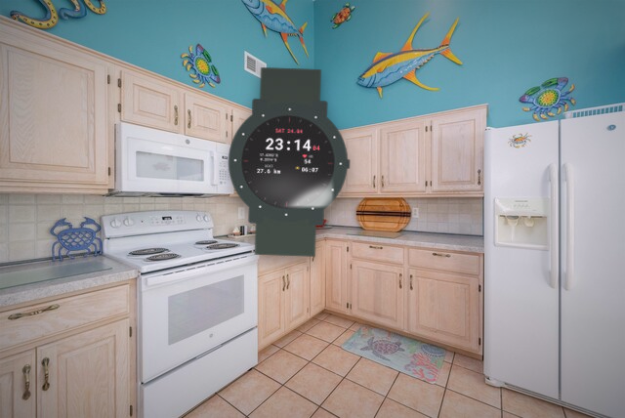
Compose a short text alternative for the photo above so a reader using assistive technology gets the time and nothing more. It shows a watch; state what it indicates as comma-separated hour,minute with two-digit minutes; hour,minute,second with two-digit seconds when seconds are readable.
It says 23,14
